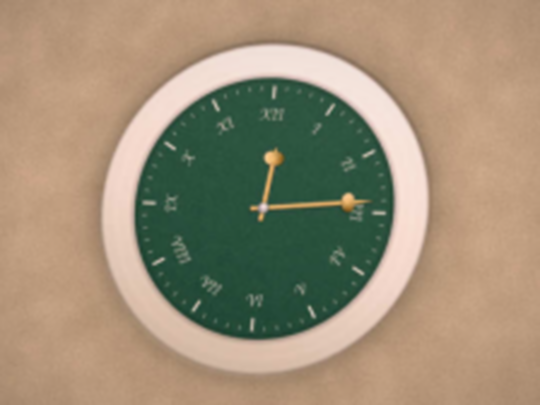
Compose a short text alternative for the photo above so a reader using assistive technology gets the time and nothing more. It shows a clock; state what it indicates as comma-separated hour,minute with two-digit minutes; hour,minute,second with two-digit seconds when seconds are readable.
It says 12,14
